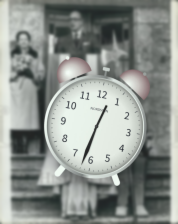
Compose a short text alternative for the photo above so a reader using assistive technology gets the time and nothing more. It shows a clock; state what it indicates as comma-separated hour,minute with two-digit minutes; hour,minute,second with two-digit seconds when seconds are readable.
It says 12,32
